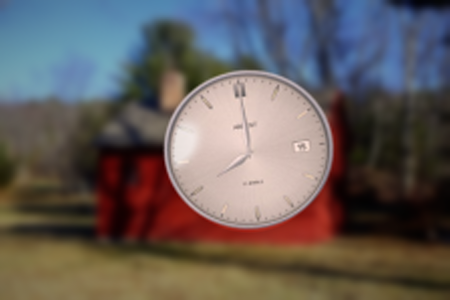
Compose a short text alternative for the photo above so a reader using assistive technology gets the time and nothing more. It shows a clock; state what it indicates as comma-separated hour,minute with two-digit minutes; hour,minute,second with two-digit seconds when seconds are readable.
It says 8,00
